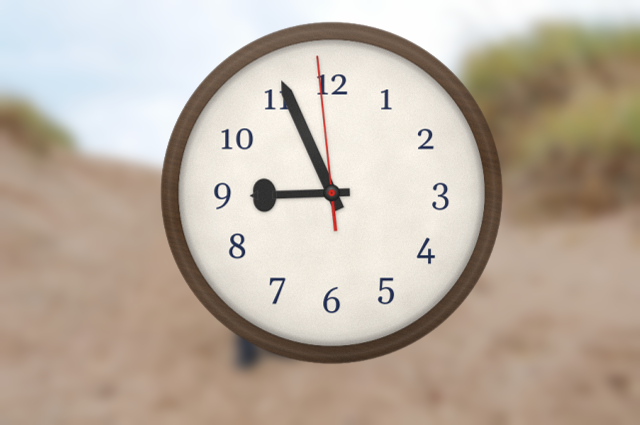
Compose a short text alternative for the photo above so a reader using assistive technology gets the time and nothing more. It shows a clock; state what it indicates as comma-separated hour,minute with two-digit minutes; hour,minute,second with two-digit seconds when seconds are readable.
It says 8,55,59
